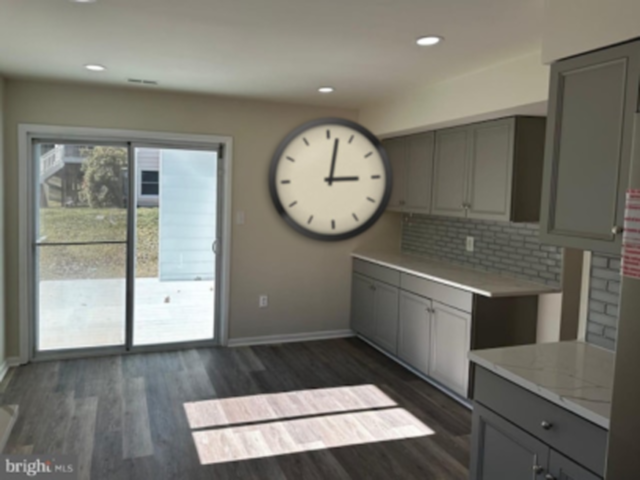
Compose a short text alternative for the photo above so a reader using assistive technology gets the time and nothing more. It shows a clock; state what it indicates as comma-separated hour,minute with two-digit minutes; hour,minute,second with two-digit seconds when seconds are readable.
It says 3,02
